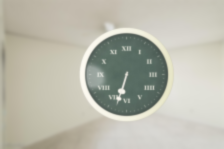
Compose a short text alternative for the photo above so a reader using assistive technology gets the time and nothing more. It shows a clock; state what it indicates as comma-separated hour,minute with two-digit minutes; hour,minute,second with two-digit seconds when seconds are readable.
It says 6,33
